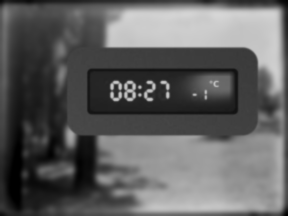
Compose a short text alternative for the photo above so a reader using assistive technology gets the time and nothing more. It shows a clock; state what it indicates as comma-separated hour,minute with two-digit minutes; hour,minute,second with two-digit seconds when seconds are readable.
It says 8,27
